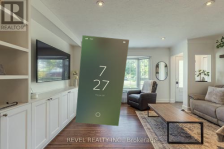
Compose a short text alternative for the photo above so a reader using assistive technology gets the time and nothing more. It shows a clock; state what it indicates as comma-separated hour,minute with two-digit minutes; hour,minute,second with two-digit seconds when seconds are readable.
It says 7,27
